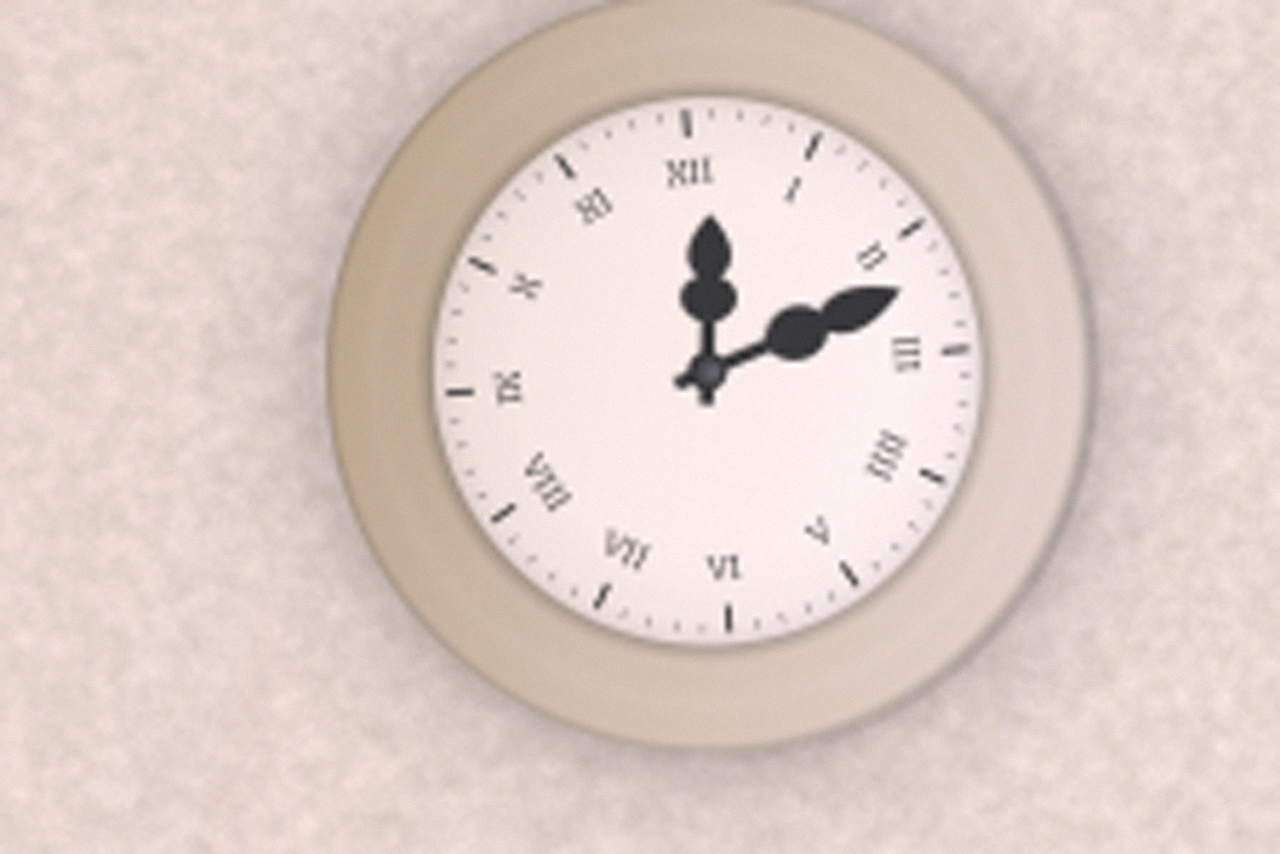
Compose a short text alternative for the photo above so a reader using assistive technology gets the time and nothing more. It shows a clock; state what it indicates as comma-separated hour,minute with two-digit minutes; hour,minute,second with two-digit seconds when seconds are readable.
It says 12,12
